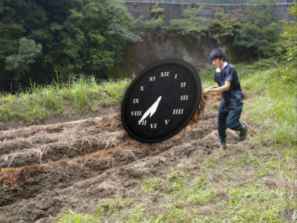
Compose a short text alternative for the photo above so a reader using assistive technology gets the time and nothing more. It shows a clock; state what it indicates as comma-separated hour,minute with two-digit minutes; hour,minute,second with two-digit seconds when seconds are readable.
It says 6,36
